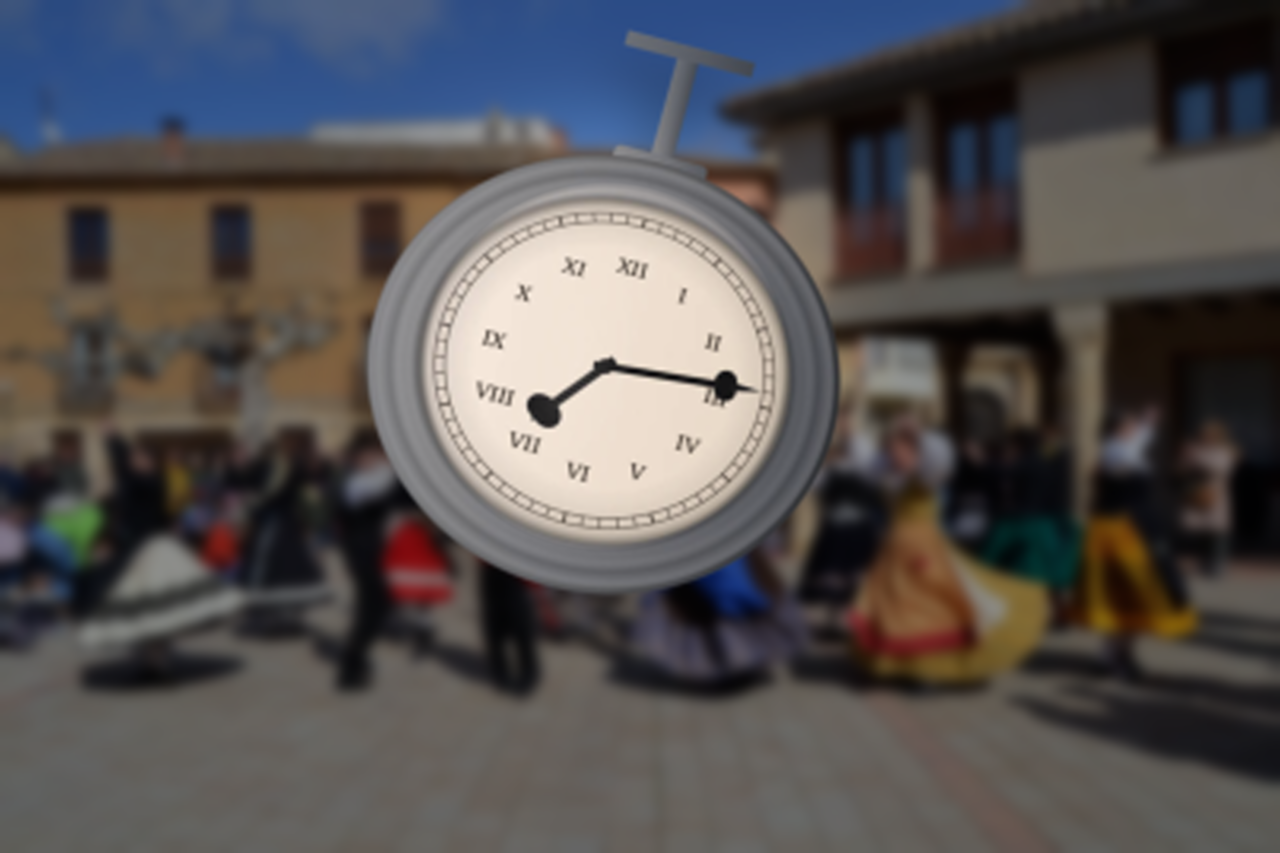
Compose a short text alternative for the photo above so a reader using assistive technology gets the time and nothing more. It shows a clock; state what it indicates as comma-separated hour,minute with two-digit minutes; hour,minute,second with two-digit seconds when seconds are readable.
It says 7,14
